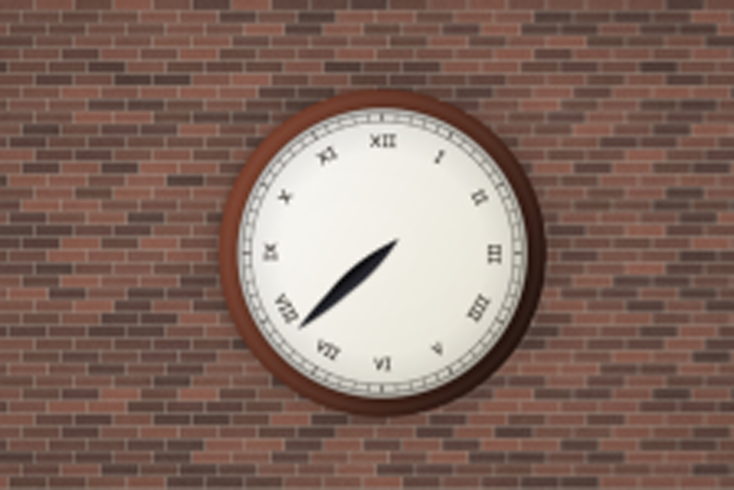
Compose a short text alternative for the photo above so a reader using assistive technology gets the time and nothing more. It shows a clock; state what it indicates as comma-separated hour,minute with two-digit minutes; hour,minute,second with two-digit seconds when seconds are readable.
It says 7,38
